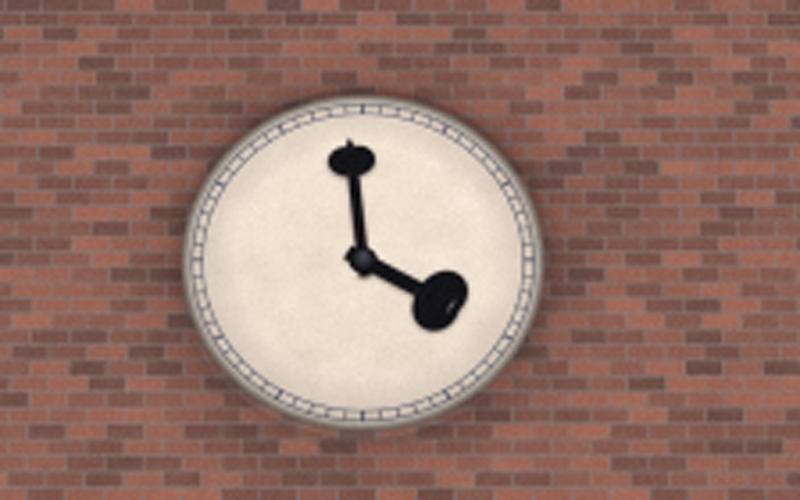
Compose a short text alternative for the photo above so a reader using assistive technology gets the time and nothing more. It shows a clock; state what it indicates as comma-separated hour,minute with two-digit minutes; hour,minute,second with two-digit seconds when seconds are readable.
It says 3,59
